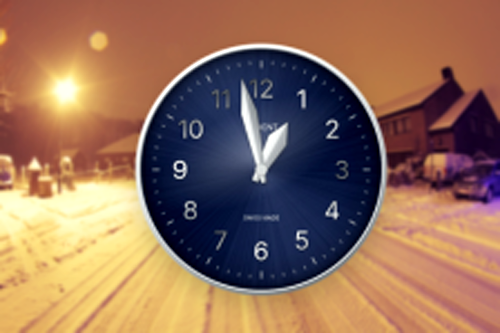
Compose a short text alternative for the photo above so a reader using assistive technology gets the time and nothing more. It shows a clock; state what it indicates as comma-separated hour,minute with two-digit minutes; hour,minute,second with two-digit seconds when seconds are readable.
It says 12,58
